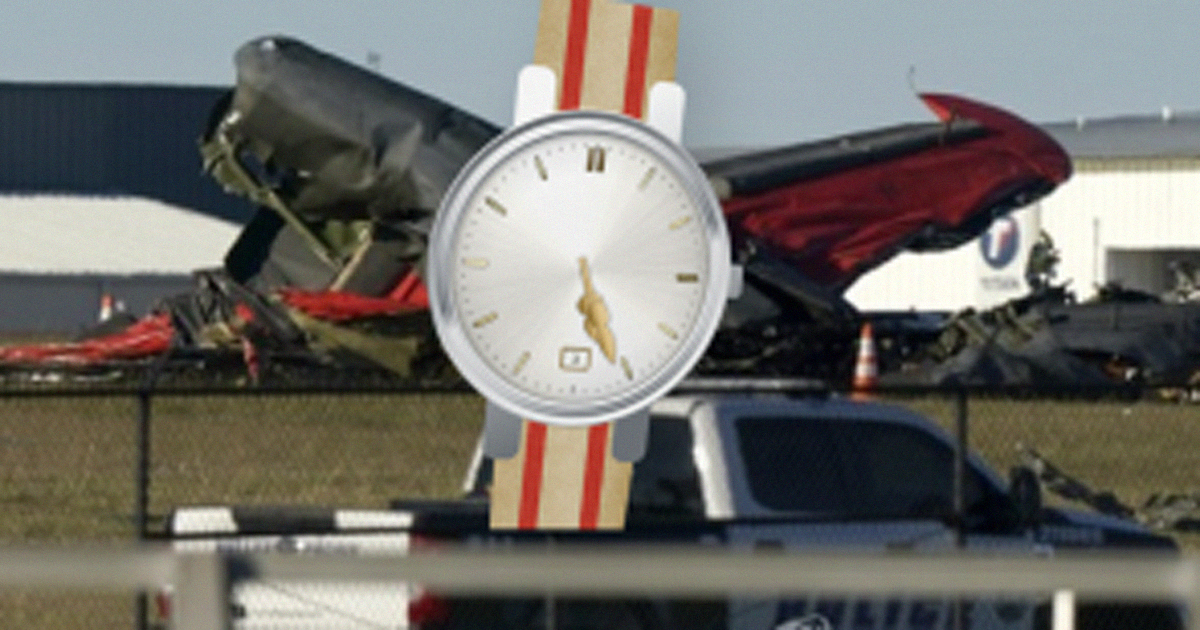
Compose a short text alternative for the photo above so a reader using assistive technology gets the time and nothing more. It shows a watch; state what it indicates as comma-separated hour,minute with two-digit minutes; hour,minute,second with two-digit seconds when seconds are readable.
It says 5,26
